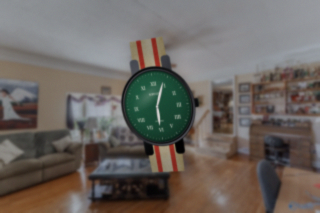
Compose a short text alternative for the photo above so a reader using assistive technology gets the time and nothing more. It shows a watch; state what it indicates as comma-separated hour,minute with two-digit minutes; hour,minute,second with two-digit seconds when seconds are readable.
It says 6,04
